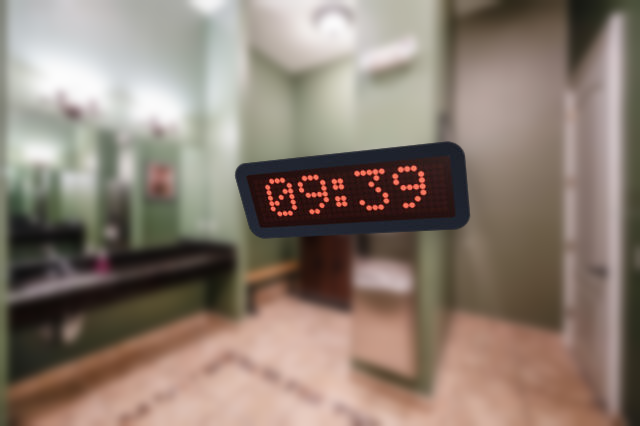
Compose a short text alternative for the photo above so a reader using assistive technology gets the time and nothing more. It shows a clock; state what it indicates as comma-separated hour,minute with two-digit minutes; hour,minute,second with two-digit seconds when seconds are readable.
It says 9,39
